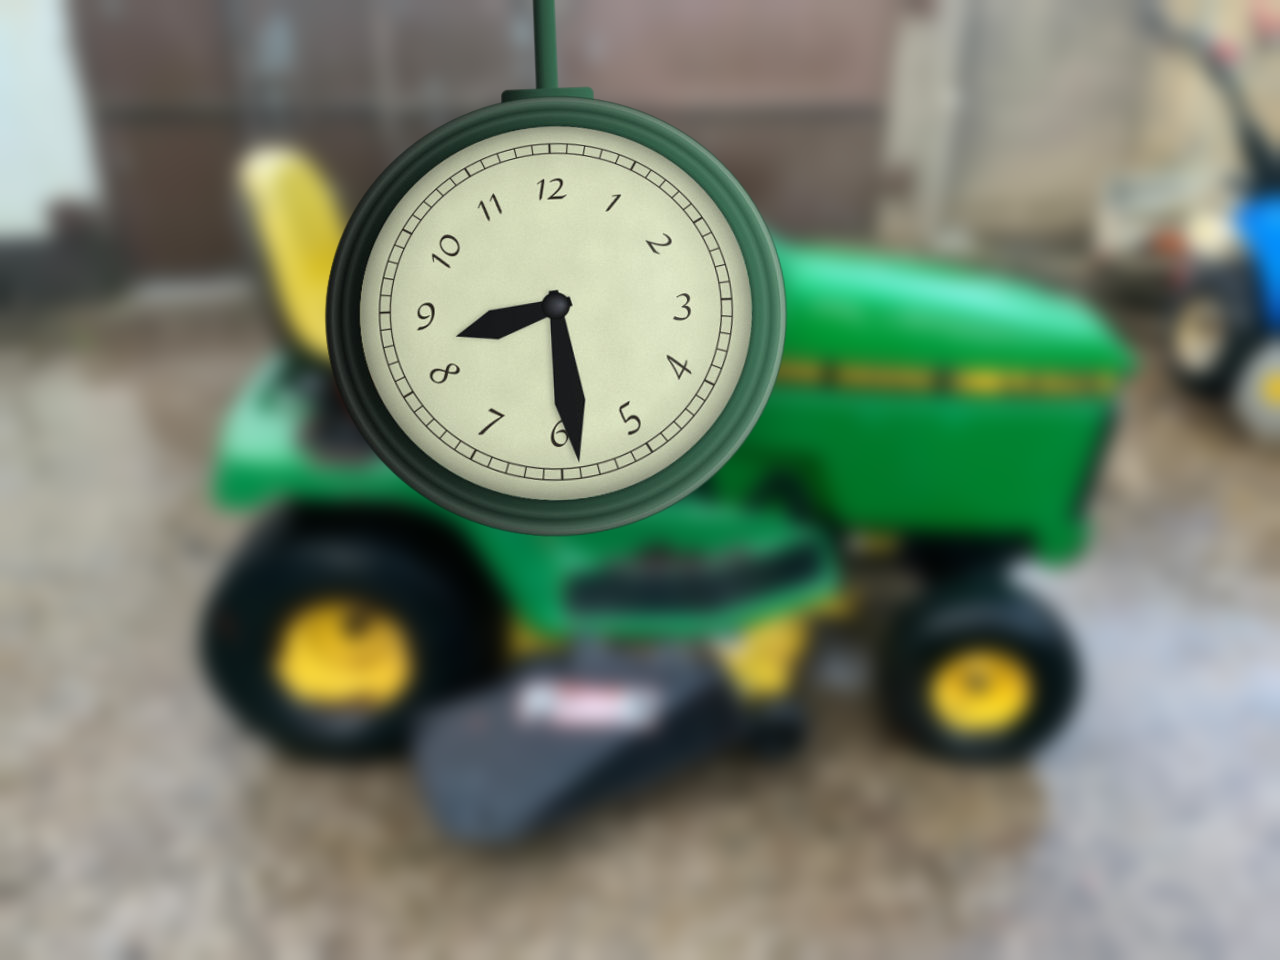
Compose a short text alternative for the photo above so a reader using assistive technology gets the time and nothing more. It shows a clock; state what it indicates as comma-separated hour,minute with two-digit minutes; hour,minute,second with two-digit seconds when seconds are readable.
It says 8,29
